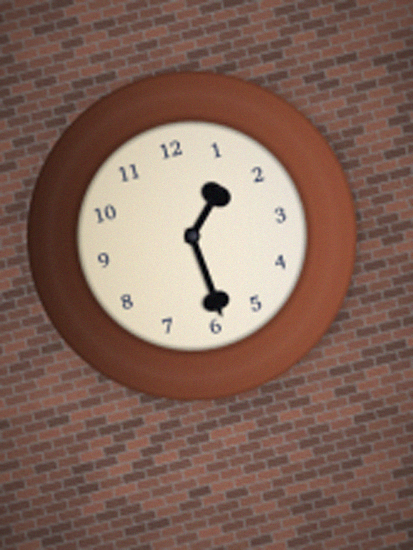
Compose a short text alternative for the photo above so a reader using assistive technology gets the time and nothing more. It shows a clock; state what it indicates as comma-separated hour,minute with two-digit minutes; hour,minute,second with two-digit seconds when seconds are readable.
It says 1,29
